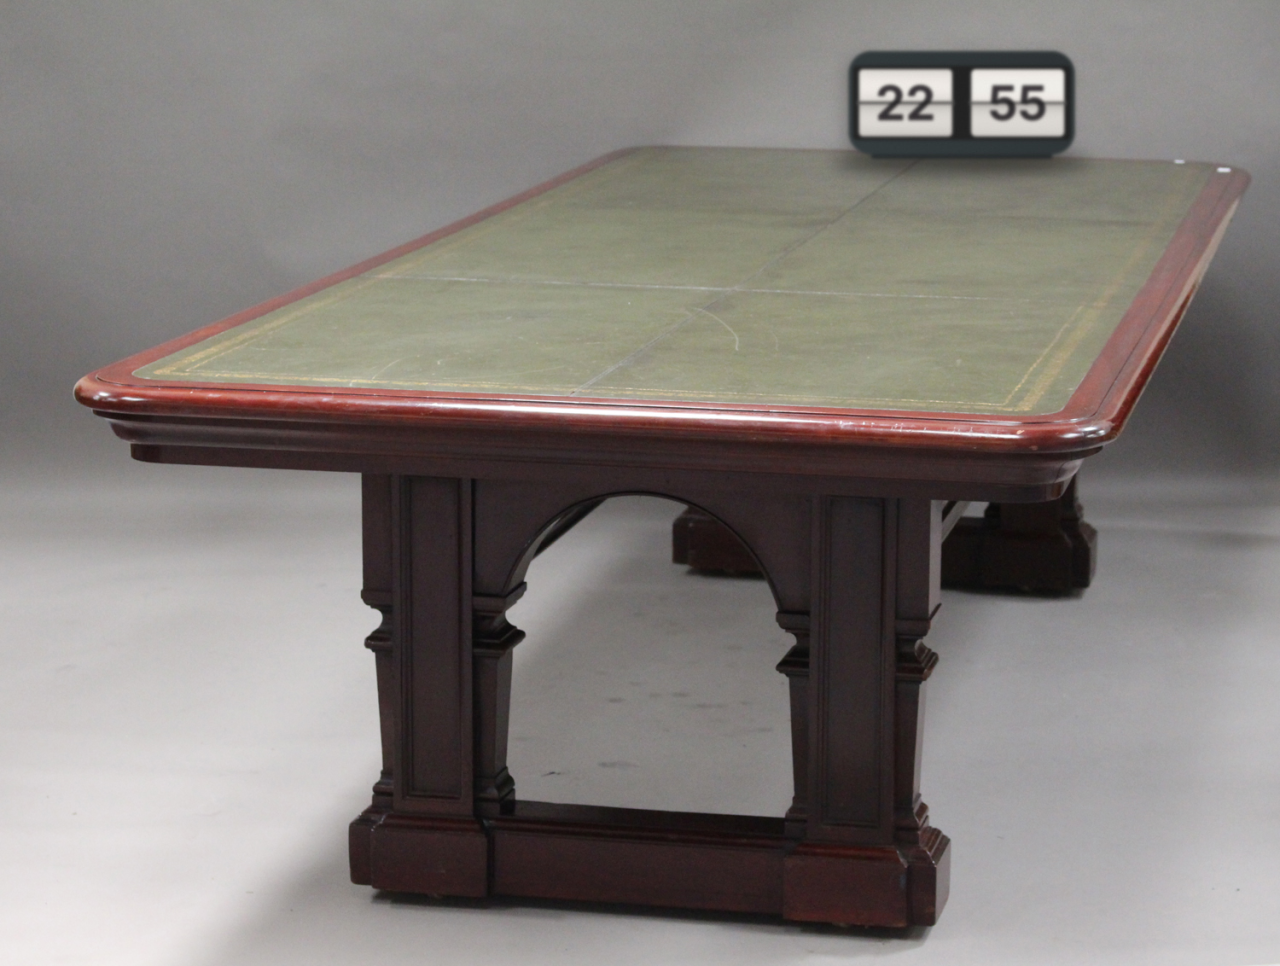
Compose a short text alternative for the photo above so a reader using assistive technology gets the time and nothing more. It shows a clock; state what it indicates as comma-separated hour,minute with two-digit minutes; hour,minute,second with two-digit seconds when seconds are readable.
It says 22,55
